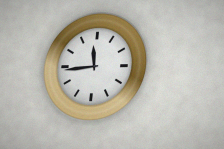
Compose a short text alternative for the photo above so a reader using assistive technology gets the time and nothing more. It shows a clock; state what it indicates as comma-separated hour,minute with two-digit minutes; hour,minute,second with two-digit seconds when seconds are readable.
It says 11,44
